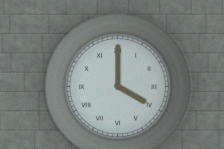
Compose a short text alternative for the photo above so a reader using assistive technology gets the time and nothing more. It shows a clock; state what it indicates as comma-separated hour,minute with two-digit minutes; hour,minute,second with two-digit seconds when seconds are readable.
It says 4,00
